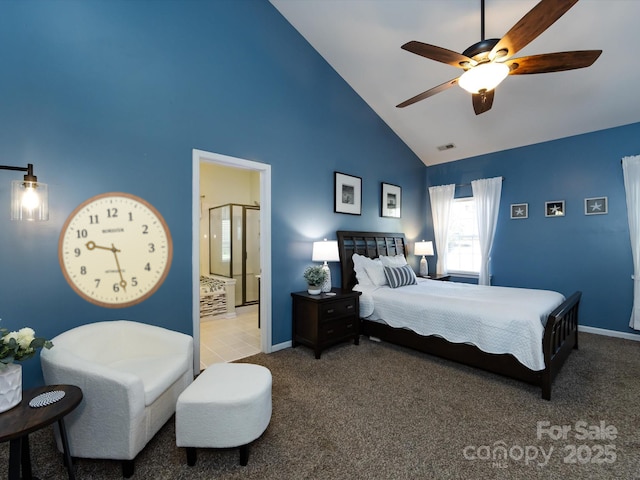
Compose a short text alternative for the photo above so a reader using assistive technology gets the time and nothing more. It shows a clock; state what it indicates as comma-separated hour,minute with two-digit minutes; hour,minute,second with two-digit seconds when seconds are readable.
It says 9,28
